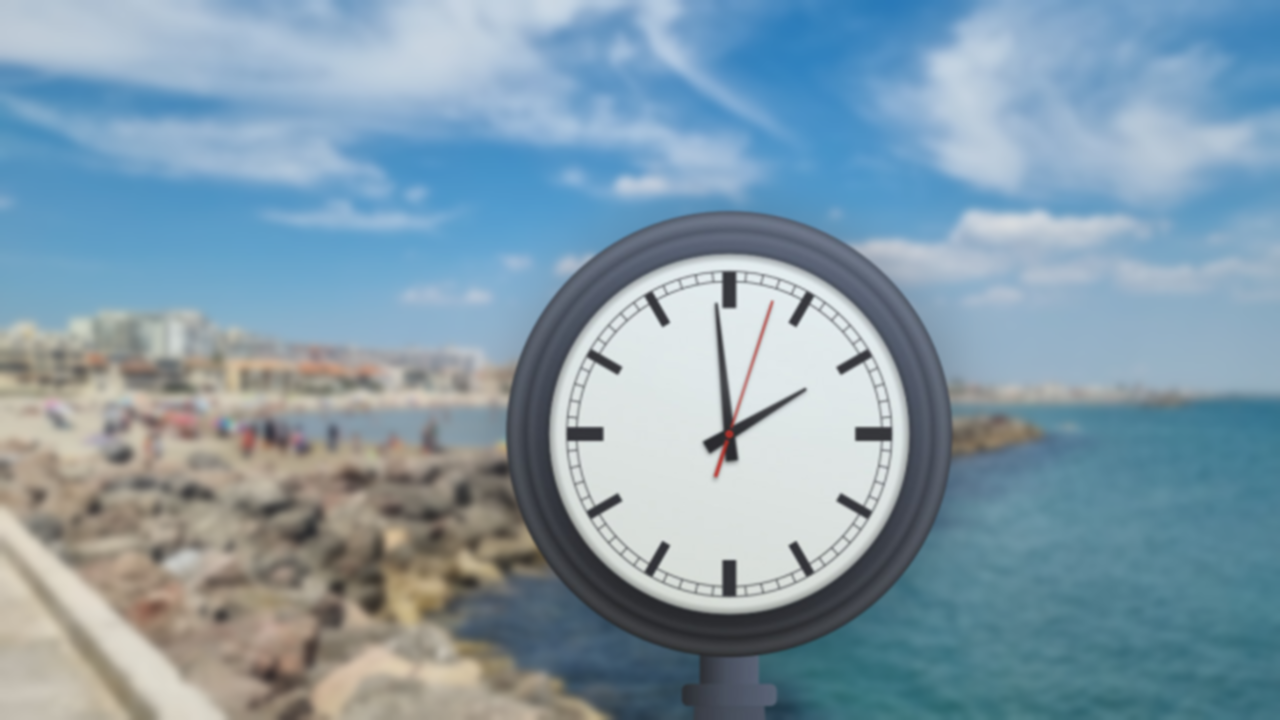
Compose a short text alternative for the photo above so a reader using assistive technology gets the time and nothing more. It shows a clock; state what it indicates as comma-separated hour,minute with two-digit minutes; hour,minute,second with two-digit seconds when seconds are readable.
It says 1,59,03
